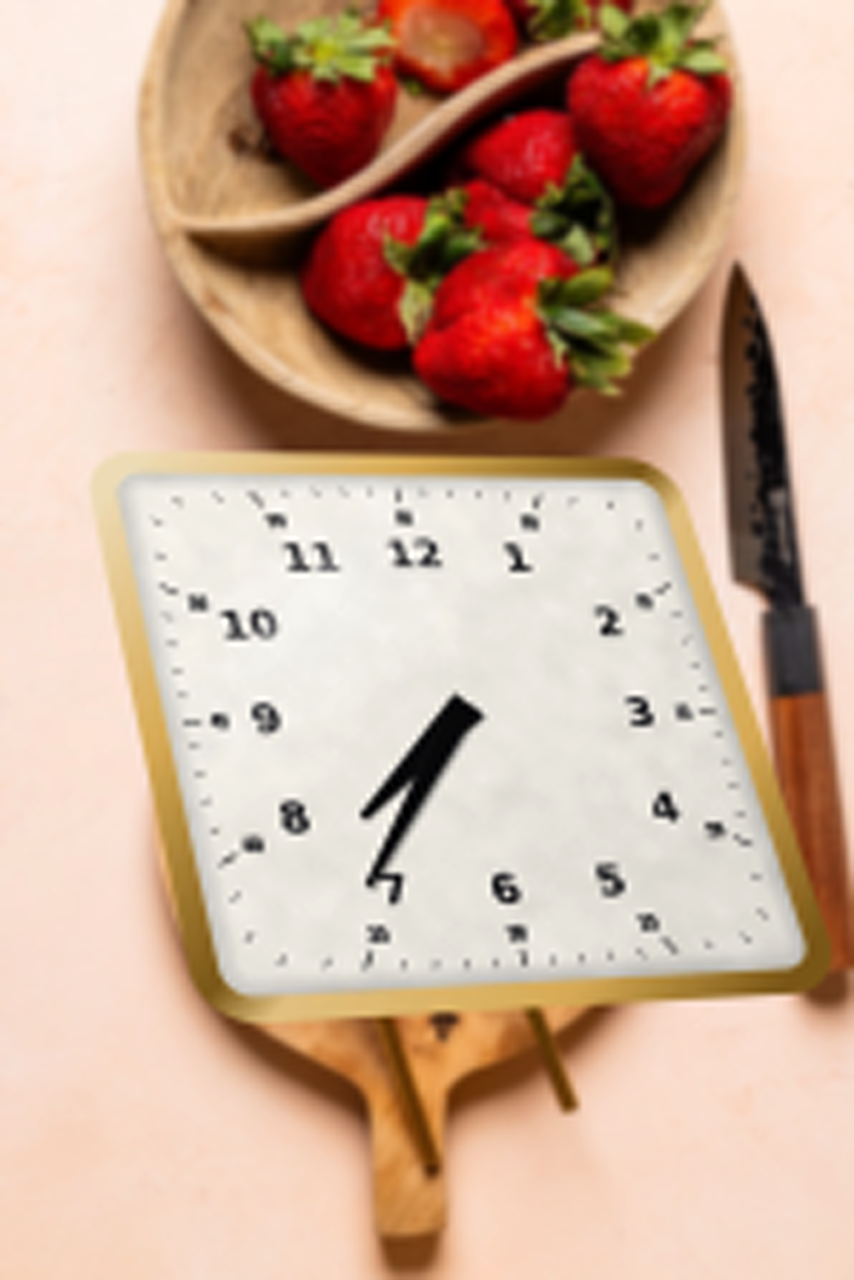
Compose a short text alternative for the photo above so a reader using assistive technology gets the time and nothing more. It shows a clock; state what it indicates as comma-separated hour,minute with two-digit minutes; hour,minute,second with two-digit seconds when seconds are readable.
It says 7,36
